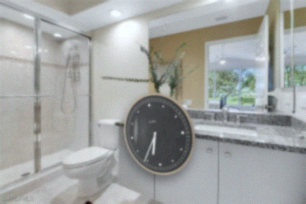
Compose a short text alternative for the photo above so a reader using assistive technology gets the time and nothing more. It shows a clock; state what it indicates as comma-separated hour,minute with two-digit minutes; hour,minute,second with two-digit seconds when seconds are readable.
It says 6,36
